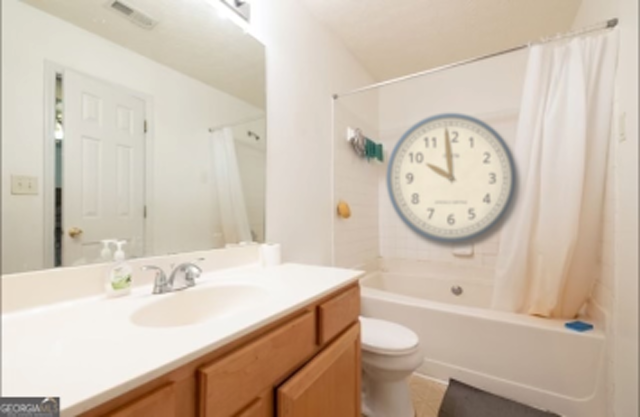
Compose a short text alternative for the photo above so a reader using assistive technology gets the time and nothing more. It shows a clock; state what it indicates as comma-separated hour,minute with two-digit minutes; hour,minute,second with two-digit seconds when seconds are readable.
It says 9,59
